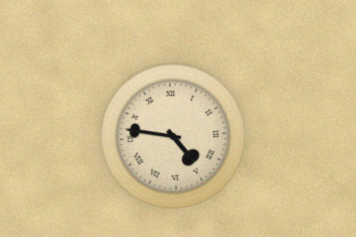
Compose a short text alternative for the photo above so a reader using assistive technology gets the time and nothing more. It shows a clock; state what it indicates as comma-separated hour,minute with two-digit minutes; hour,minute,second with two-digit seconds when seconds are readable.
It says 4,47
